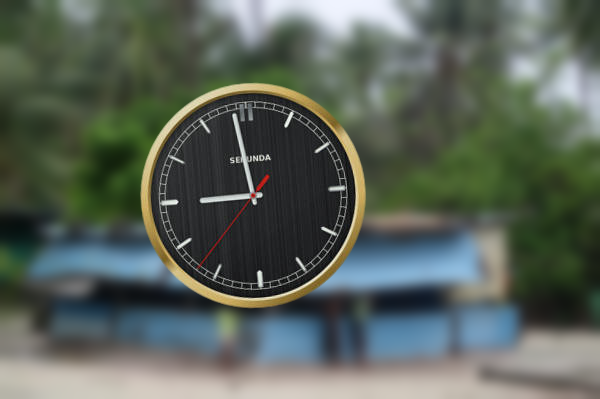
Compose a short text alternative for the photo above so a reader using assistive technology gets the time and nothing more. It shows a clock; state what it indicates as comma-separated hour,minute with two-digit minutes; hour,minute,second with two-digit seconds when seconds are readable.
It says 8,58,37
